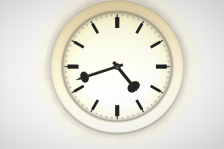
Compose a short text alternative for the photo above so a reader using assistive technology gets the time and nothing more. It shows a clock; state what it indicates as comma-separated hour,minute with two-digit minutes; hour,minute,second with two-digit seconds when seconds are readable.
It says 4,42
